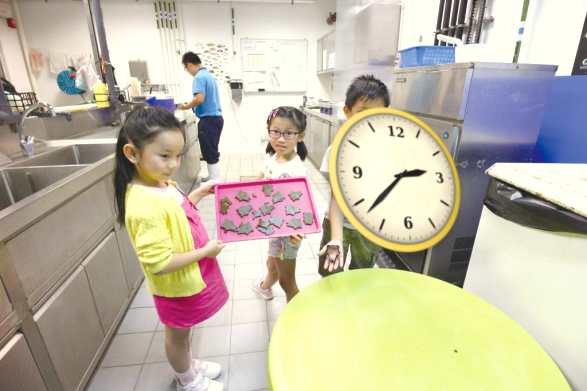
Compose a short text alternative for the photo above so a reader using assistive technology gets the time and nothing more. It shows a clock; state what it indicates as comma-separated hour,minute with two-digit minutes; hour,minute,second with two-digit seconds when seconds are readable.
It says 2,38
